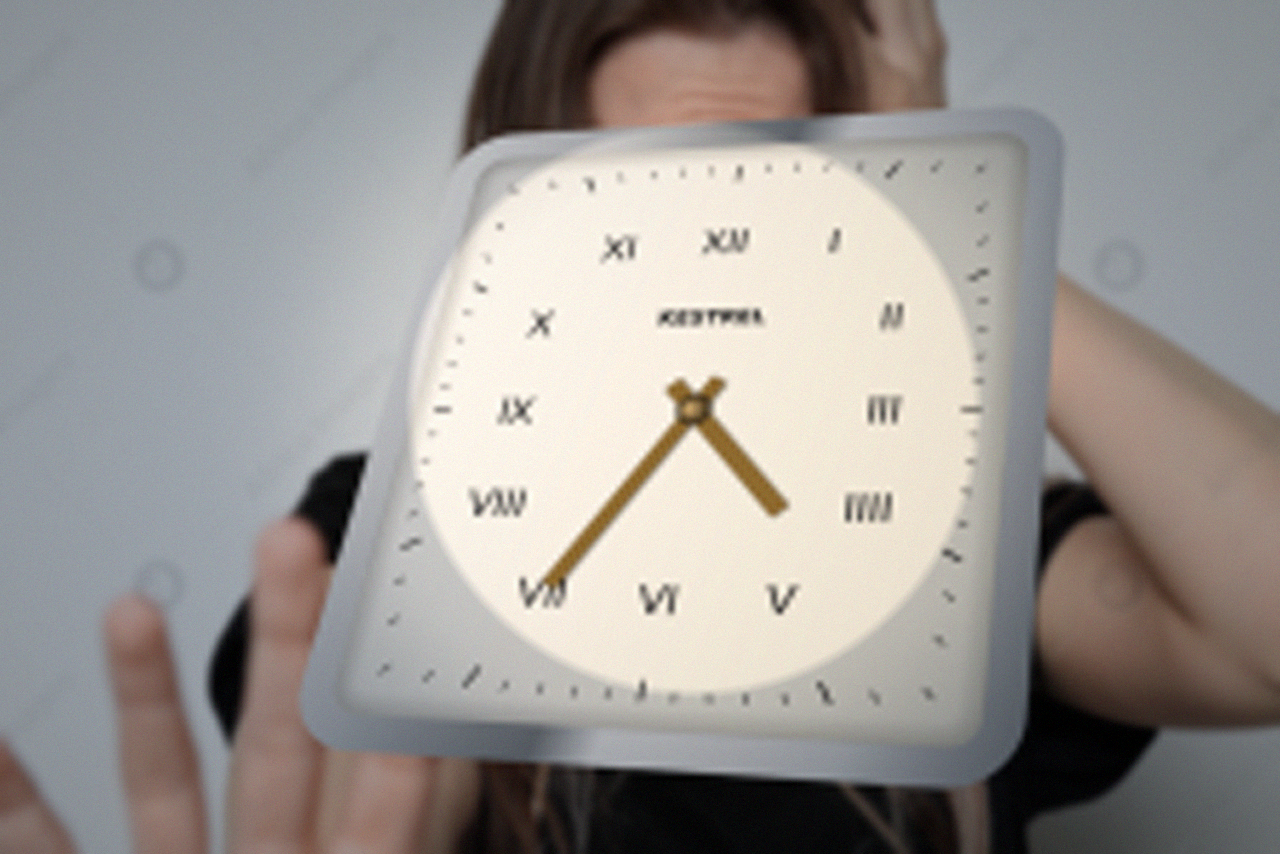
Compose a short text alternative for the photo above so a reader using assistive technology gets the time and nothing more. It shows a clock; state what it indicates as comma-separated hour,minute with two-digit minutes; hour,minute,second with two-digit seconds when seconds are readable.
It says 4,35
